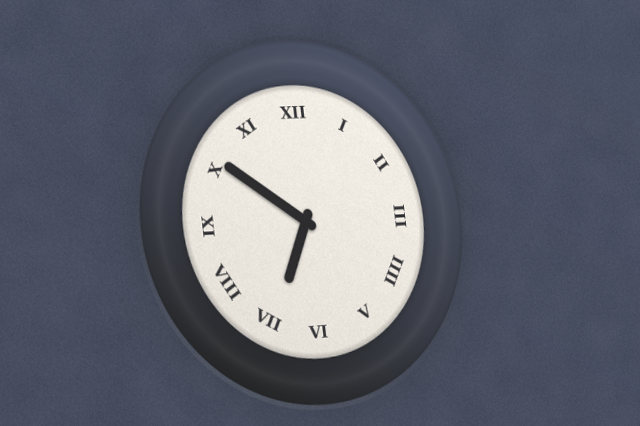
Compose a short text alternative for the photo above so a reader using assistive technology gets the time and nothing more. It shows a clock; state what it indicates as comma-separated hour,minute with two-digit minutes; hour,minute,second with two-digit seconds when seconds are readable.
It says 6,51
